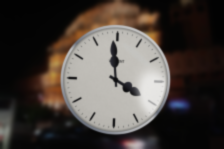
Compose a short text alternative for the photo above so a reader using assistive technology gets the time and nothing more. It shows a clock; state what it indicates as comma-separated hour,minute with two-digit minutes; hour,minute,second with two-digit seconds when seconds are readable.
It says 3,59
